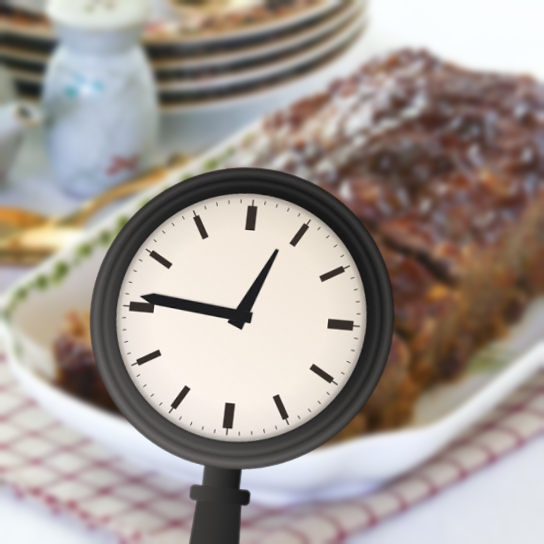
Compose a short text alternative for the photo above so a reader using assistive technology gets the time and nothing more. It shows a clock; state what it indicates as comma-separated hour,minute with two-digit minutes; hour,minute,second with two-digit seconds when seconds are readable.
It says 12,46
